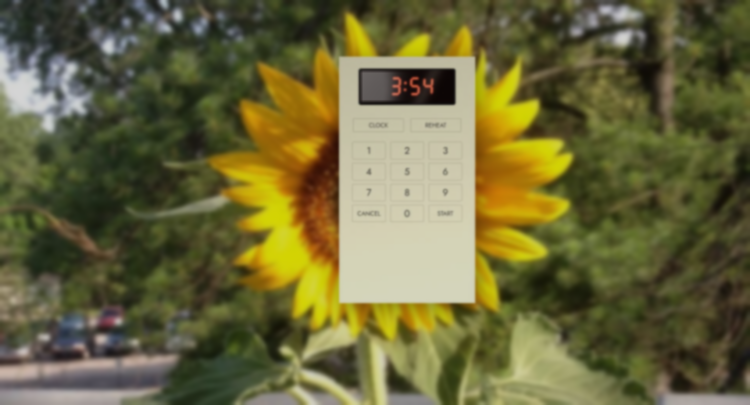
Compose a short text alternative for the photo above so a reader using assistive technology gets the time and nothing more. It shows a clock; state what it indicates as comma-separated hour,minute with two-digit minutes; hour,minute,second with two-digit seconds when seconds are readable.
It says 3,54
